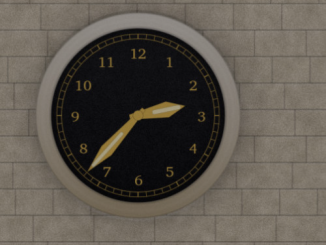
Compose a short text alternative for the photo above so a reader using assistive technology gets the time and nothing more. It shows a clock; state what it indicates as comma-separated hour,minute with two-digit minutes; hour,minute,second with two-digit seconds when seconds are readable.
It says 2,37
